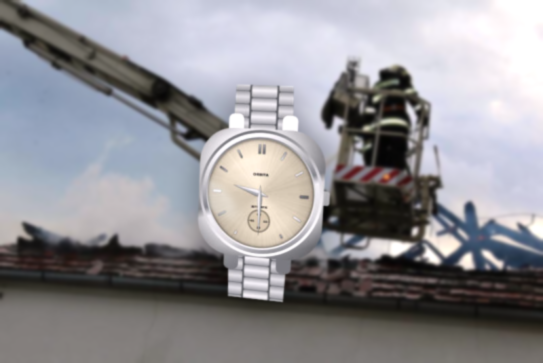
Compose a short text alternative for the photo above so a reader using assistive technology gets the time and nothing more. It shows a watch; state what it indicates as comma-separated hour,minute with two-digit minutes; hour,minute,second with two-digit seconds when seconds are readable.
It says 9,30
